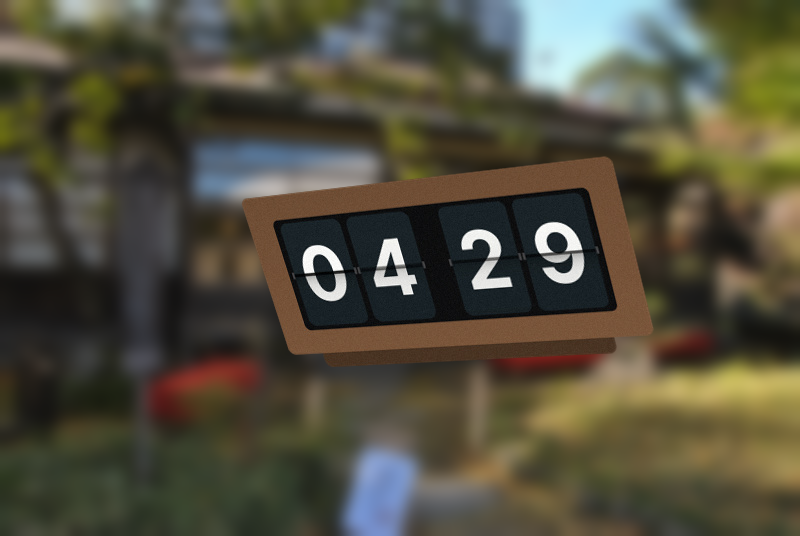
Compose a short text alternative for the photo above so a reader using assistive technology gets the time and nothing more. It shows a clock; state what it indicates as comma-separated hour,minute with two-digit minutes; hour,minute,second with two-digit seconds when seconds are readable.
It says 4,29
